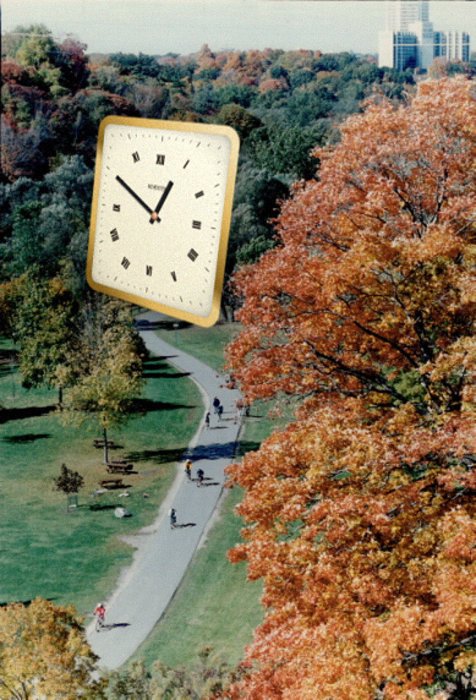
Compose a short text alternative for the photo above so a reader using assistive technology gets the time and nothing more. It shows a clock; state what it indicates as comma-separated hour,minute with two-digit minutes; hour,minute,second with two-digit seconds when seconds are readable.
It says 12,50
